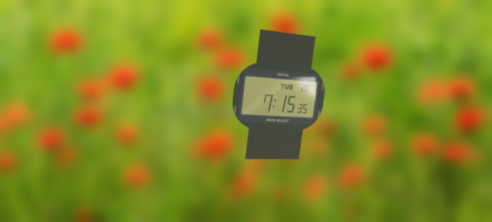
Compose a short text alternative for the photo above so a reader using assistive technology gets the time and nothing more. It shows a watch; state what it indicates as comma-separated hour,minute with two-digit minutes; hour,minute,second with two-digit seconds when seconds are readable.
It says 7,15,35
